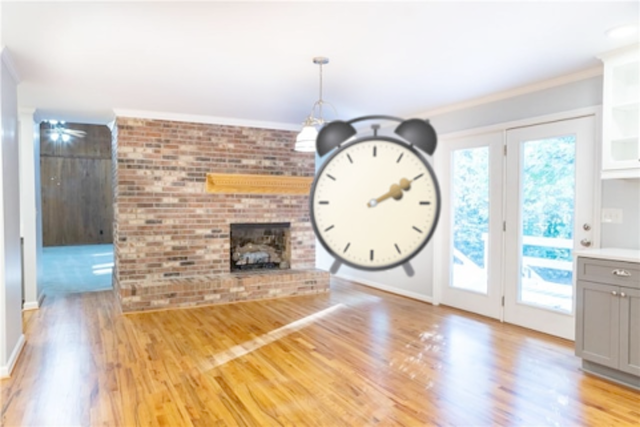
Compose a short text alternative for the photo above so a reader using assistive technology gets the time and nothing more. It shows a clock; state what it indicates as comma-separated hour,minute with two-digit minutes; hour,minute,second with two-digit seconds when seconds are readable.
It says 2,10
